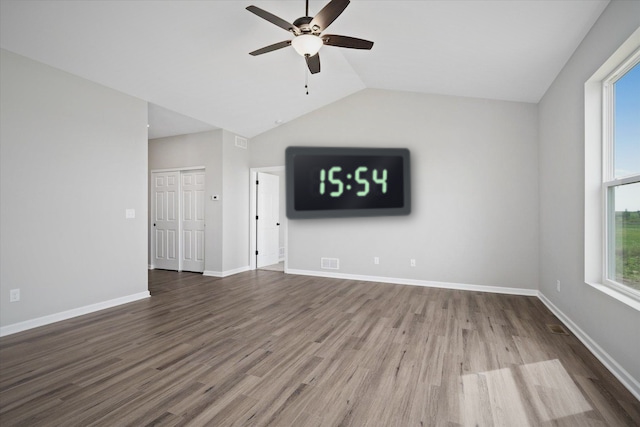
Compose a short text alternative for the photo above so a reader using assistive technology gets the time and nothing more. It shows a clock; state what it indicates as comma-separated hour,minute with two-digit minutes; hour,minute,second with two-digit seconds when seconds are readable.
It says 15,54
